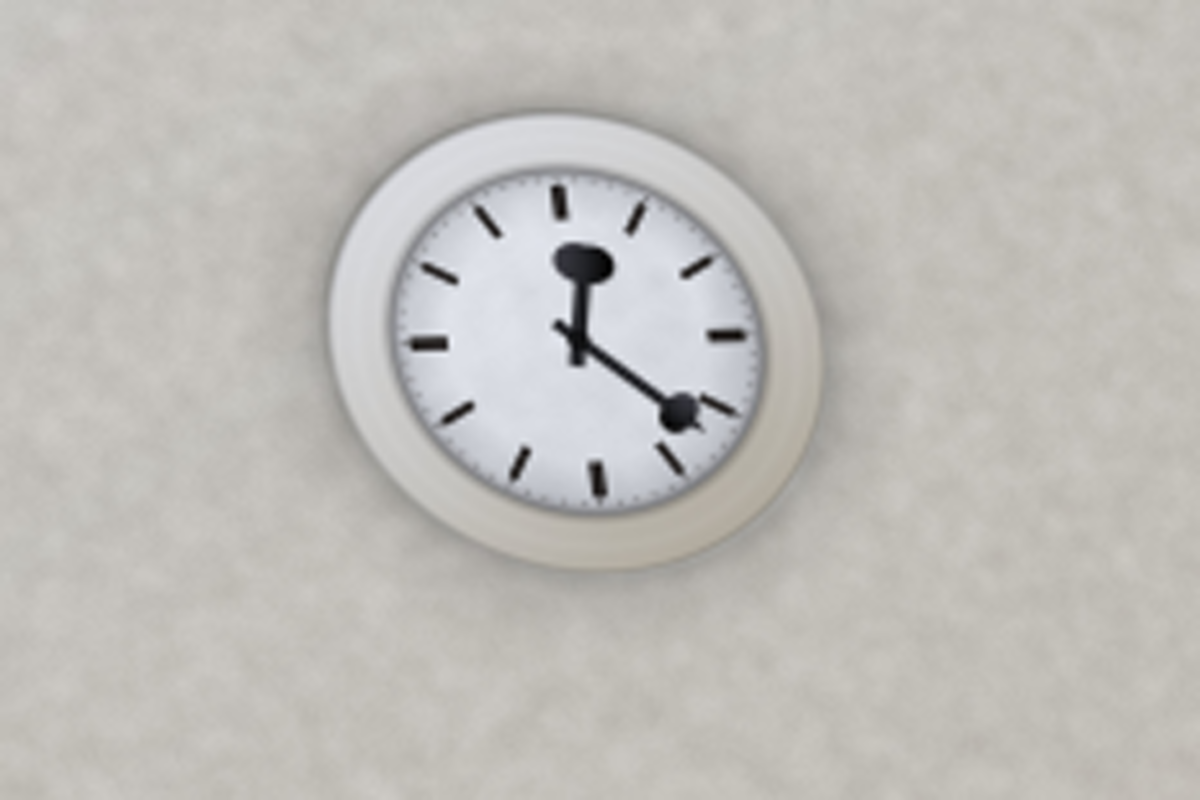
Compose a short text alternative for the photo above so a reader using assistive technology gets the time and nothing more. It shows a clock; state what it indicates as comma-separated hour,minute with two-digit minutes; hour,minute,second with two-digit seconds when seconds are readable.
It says 12,22
